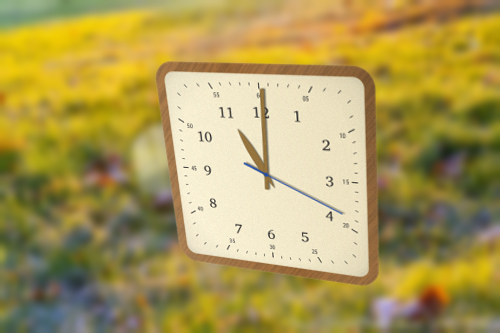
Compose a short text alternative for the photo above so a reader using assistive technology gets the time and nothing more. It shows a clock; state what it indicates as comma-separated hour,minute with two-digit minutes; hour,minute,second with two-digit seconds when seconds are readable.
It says 11,00,19
